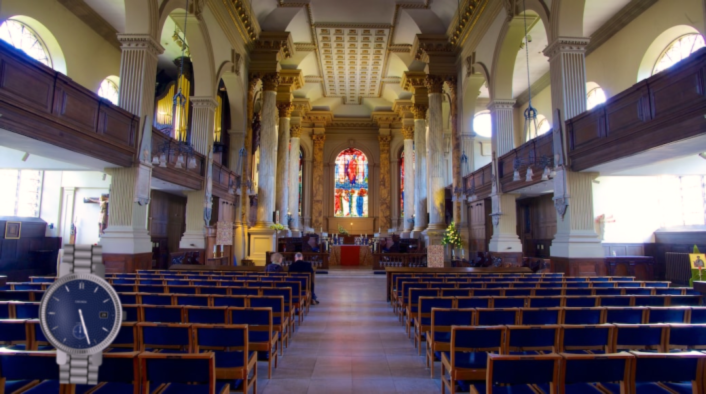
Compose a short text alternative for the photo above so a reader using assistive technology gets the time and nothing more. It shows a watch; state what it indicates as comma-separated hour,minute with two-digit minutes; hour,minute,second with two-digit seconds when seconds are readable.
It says 5,27
